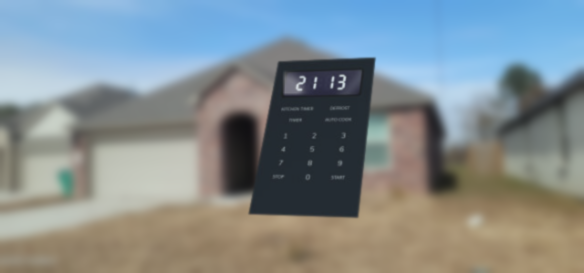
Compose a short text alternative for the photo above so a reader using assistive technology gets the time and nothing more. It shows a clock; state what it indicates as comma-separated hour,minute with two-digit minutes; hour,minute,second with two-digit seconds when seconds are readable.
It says 21,13
